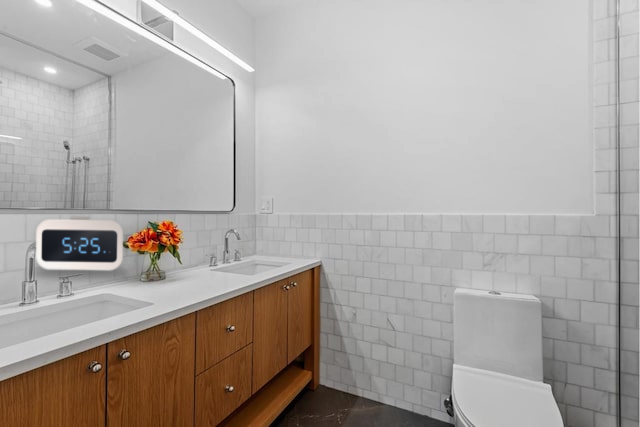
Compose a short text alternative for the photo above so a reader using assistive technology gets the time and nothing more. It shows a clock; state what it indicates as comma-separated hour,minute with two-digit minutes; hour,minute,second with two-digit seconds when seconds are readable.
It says 5,25
